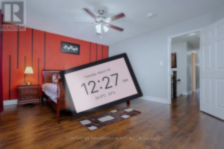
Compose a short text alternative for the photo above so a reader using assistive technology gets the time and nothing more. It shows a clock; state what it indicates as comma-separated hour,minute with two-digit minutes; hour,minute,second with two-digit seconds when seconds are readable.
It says 12,27
